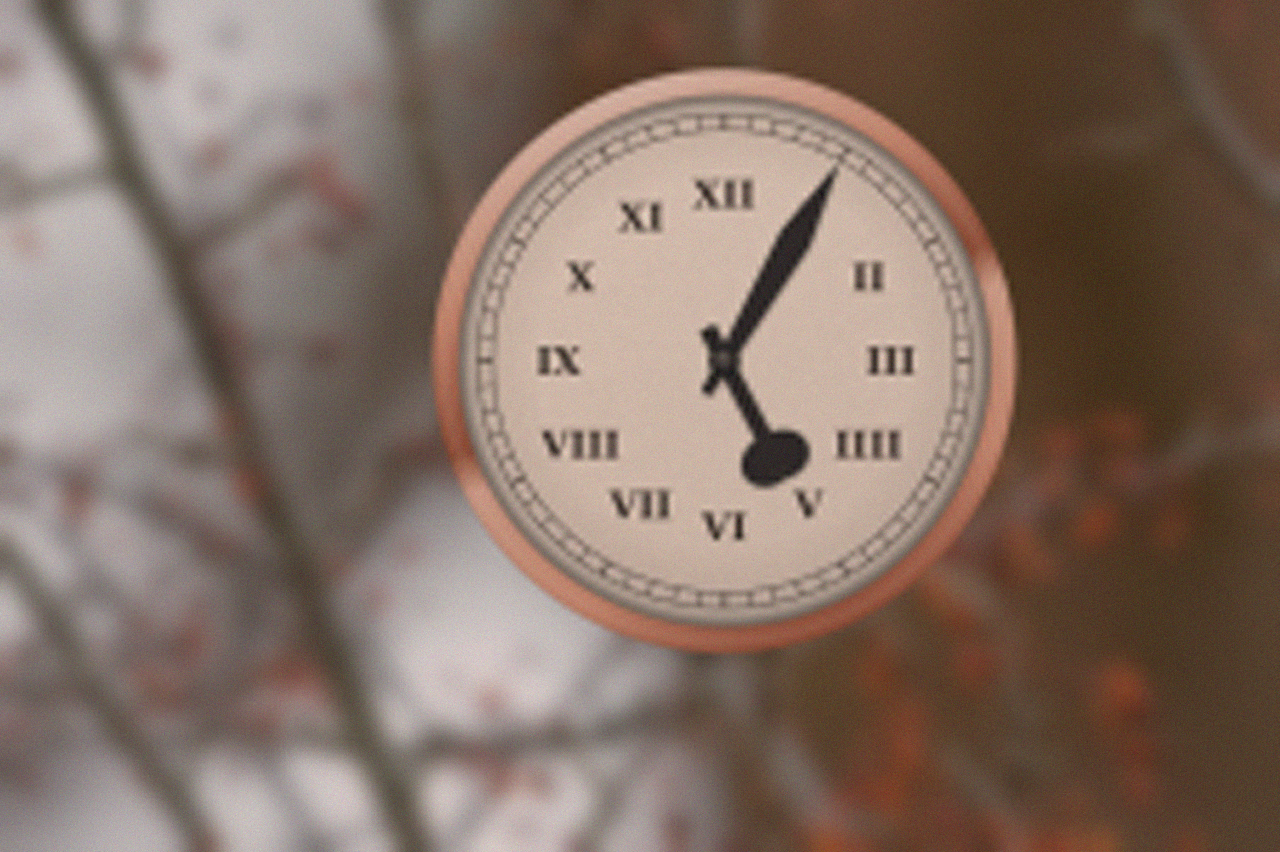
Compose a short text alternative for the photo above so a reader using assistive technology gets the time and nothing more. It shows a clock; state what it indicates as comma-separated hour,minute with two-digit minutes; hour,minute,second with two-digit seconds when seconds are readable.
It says 5,05
